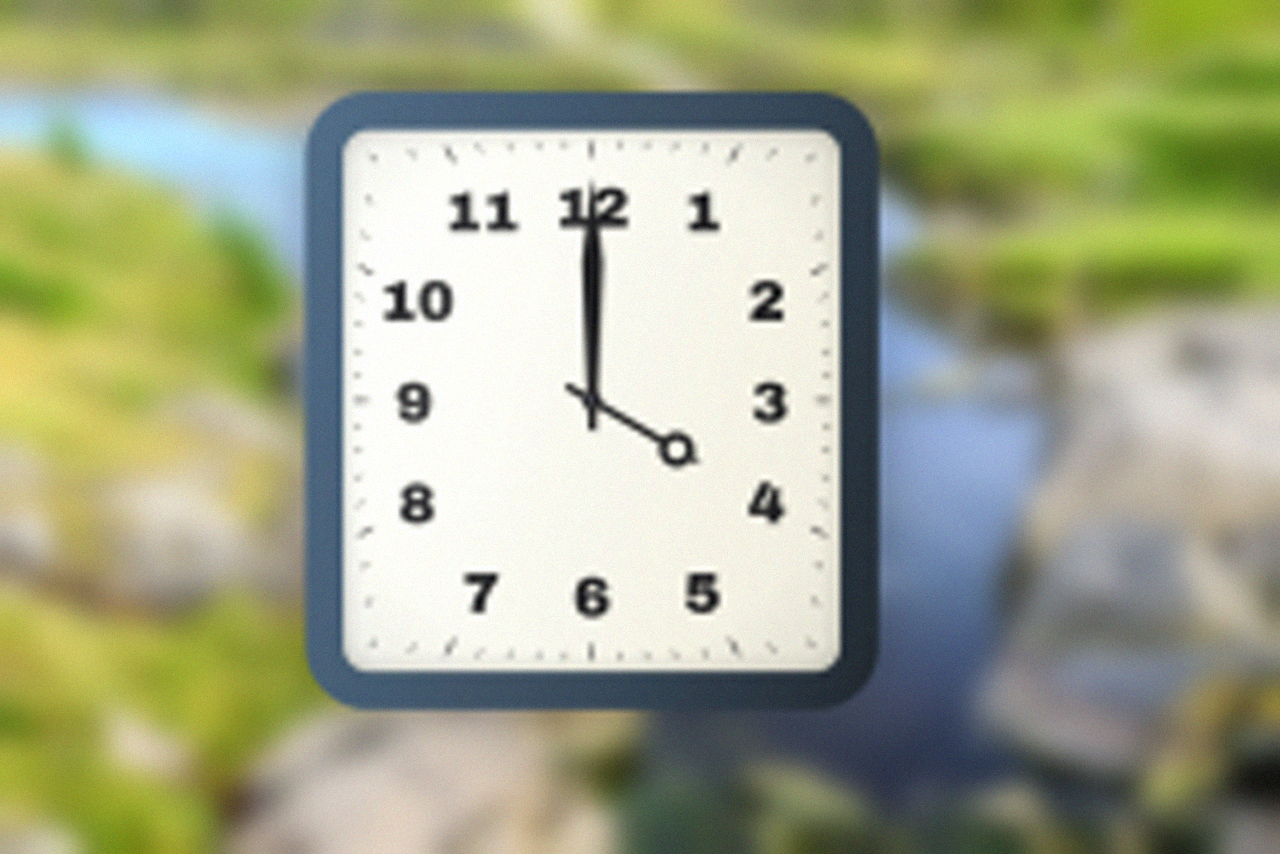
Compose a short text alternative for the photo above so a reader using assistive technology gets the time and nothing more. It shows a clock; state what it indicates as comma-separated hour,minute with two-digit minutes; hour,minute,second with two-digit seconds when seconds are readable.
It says 4,00
